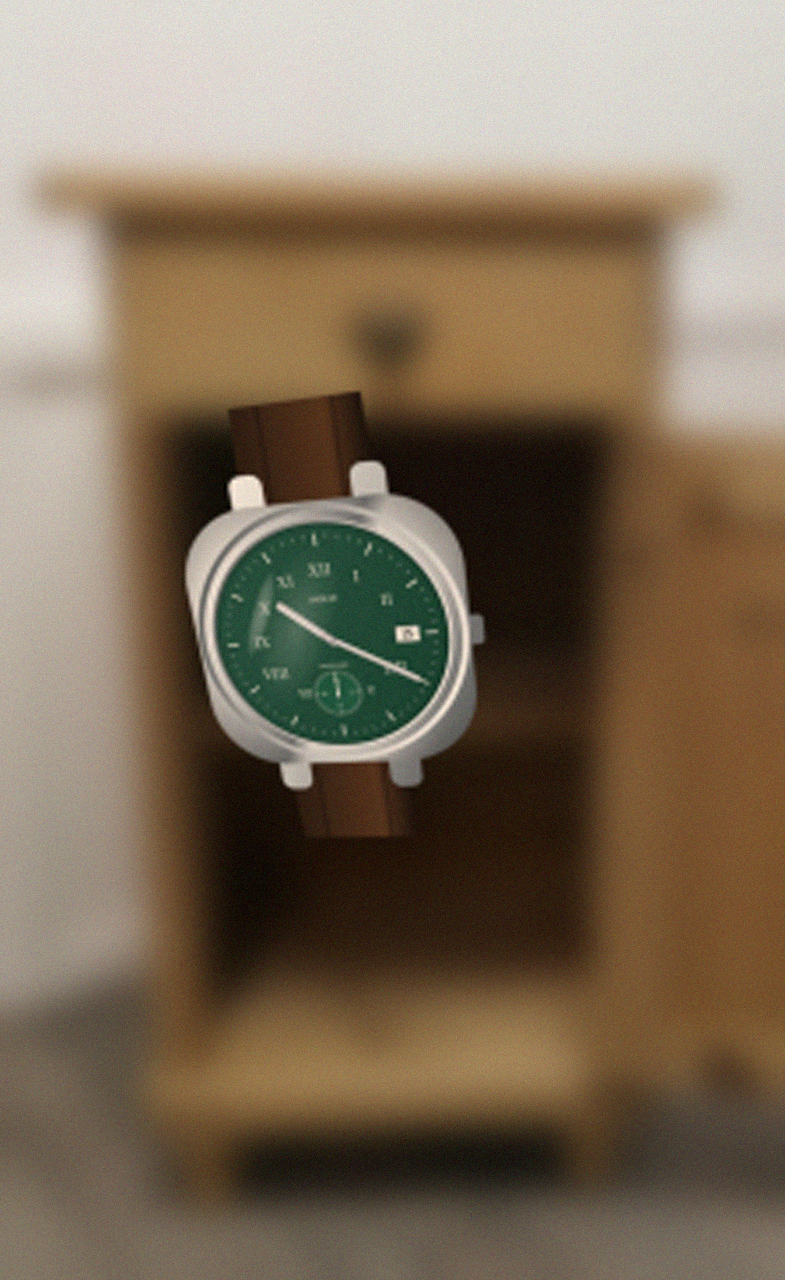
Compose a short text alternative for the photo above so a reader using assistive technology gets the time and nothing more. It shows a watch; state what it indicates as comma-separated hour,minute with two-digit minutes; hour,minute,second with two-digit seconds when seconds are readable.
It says 10,20
